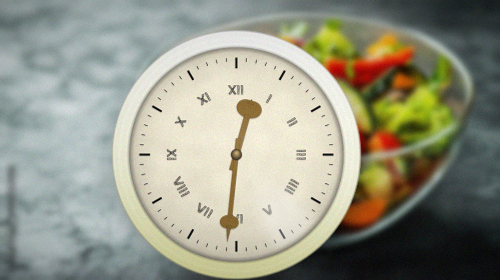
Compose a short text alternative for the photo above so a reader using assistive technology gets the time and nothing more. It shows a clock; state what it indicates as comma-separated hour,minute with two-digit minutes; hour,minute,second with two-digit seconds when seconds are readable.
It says 12,31
